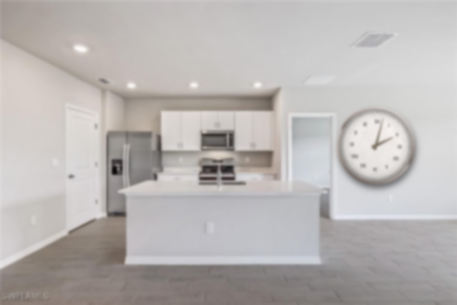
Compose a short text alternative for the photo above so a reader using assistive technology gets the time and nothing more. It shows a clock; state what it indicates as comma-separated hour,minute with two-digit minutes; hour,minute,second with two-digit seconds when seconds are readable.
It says 2,02
